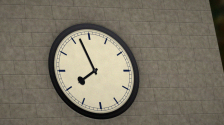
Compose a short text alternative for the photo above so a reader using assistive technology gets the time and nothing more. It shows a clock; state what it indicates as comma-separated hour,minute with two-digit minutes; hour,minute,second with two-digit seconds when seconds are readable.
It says 7,57
